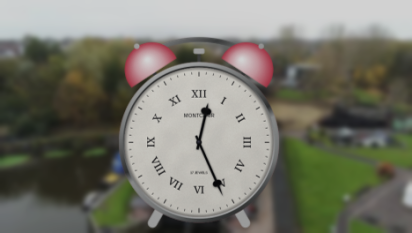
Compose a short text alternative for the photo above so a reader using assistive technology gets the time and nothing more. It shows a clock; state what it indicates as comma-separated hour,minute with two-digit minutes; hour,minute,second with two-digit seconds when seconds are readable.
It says 12,26
